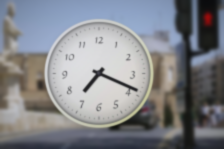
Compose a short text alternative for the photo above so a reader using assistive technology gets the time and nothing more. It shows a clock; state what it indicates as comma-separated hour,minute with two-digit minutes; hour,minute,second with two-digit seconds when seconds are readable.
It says 7,19
